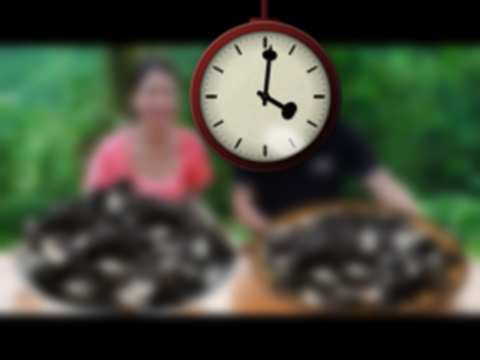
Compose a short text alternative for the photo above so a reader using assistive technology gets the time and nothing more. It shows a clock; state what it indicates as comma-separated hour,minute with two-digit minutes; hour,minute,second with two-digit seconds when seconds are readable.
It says 4,01
